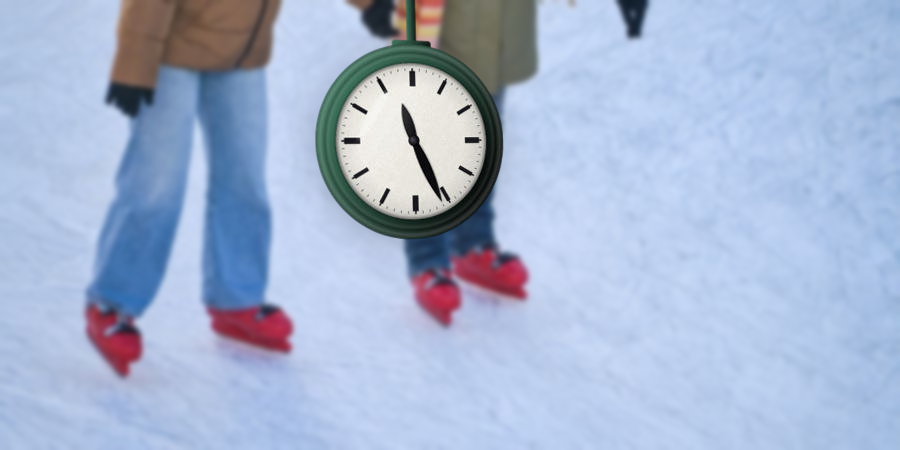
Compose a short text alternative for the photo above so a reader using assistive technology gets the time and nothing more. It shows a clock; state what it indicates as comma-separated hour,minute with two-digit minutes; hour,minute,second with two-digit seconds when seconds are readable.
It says 11,26
